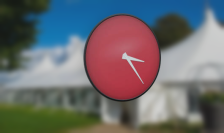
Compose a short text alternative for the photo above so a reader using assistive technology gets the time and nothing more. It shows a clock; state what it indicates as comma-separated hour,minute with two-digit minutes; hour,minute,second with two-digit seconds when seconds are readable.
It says 3,24
